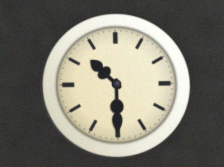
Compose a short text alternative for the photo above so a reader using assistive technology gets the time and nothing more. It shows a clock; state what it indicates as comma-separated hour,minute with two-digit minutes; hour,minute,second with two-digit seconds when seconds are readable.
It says 10,30
